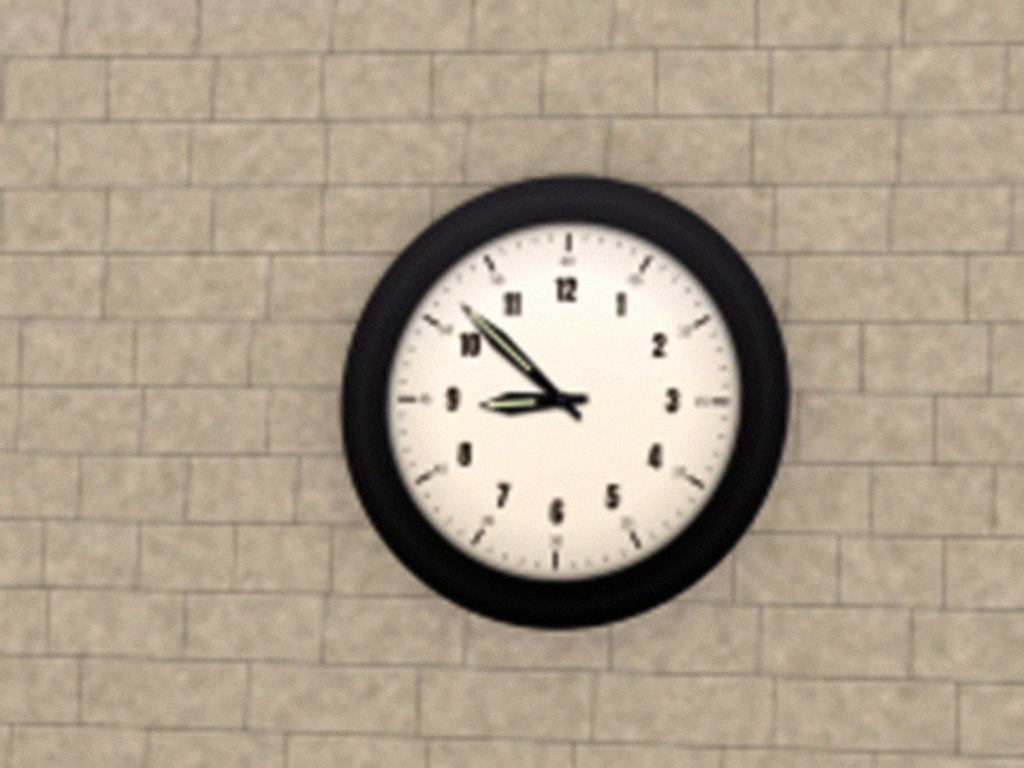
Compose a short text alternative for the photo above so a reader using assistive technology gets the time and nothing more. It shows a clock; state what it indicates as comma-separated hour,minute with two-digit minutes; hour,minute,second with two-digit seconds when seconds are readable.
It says 8,52
